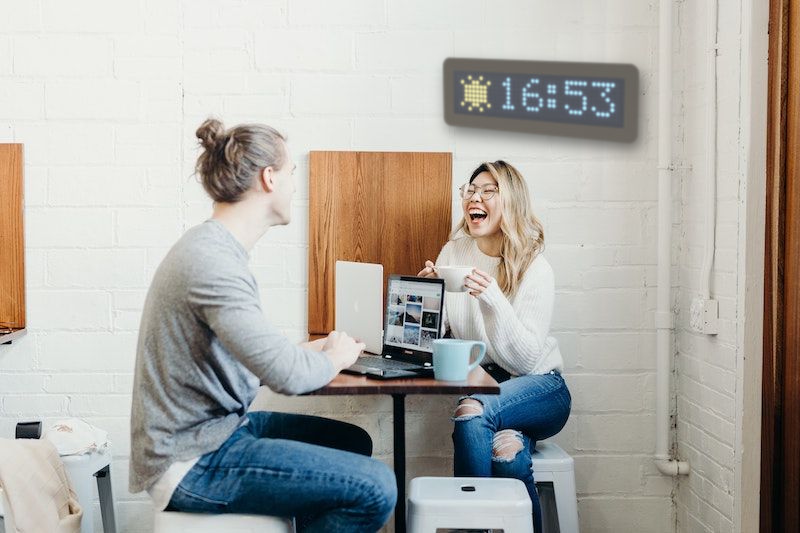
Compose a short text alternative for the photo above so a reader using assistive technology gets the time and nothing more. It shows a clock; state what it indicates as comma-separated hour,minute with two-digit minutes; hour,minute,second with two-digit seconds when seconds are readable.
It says 16,53
